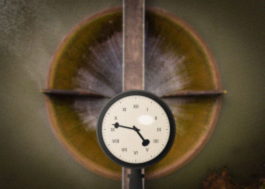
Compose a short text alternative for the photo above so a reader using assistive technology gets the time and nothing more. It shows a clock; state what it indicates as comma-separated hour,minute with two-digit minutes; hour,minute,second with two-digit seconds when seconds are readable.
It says 4,47
